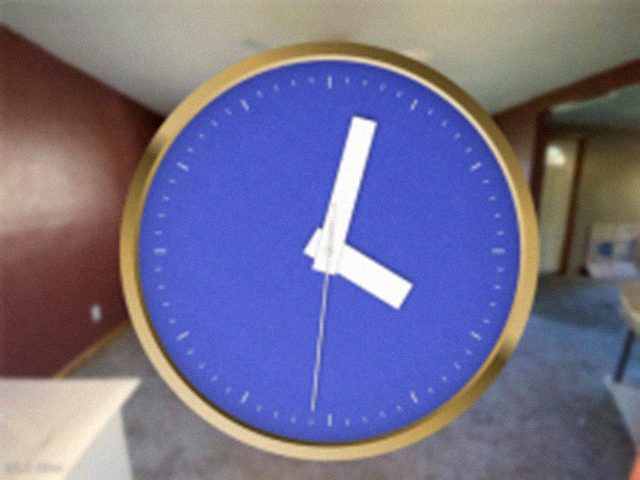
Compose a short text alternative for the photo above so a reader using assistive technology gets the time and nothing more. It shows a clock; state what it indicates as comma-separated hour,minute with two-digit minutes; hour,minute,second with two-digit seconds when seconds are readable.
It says 4,02,31
